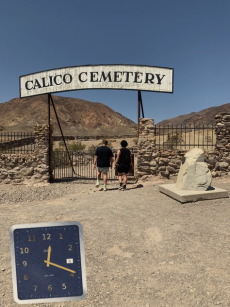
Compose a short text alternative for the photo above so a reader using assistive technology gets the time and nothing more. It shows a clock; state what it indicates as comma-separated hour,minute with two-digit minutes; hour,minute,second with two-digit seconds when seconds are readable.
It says 12,19
